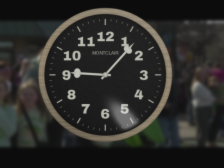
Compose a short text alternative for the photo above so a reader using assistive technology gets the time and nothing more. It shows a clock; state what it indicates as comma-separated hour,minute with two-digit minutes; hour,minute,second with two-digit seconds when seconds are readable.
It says 9,07
